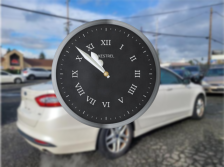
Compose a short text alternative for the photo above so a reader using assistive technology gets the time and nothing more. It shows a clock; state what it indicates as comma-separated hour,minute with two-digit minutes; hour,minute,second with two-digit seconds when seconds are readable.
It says 10,52
